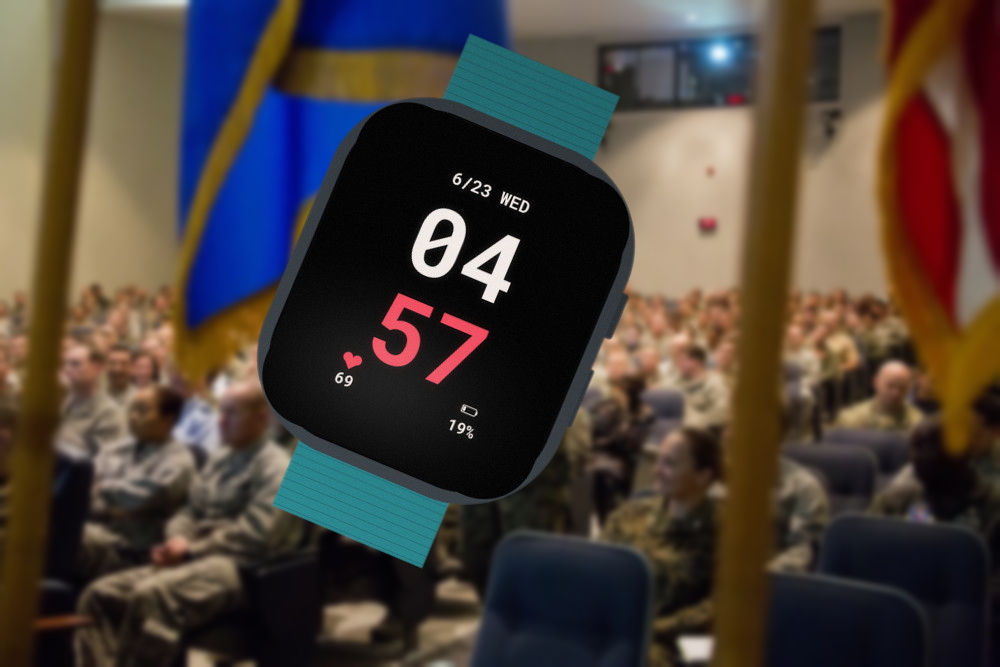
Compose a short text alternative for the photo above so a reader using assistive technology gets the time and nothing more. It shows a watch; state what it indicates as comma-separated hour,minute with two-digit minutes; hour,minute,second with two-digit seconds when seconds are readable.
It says 4,57
